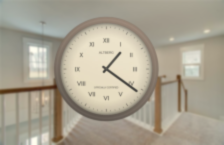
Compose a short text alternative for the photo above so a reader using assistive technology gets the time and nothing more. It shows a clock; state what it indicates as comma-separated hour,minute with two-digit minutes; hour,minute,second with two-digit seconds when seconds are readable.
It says 1,21
